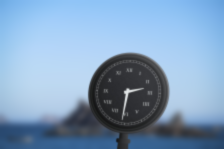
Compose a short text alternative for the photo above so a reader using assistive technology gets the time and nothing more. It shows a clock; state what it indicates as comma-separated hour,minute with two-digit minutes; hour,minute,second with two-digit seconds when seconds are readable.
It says 2,31
